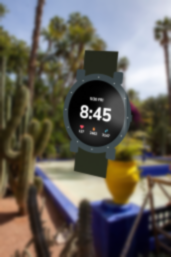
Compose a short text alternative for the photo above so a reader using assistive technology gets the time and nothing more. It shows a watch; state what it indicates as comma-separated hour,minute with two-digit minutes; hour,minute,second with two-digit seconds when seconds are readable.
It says 8,45
